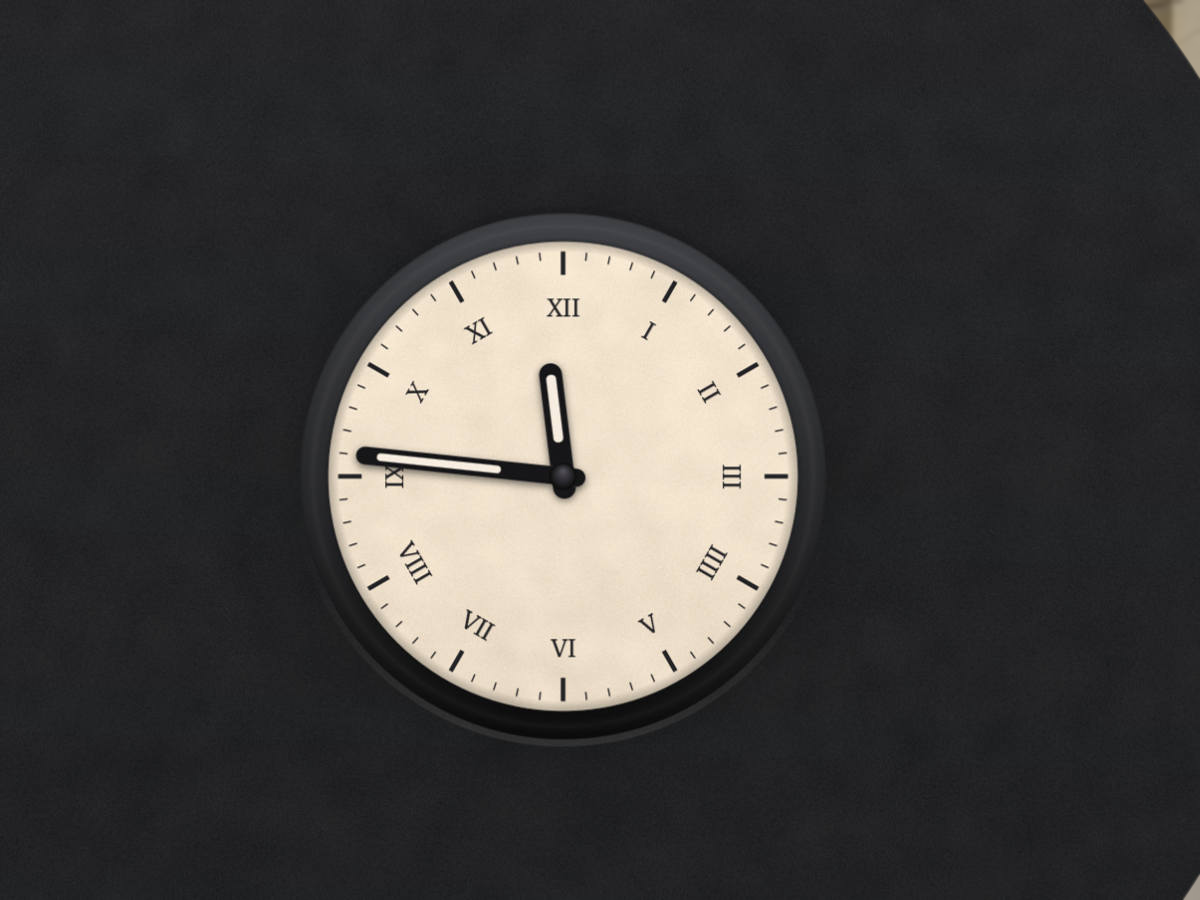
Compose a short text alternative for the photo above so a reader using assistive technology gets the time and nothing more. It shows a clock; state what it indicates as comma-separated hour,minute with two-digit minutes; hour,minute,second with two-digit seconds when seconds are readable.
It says 11,46
